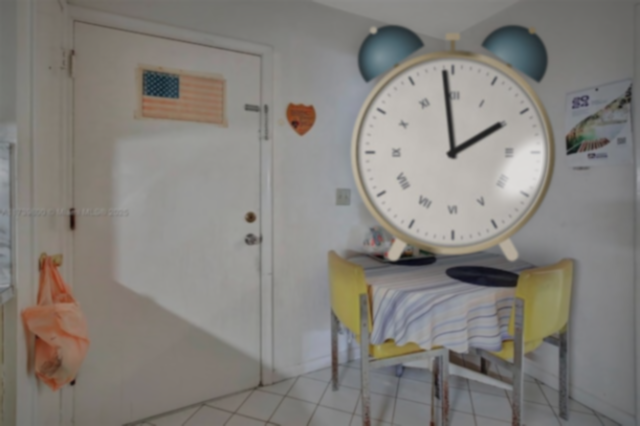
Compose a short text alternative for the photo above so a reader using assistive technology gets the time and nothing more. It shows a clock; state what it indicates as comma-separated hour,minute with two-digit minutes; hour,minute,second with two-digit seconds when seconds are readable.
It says 1,59
